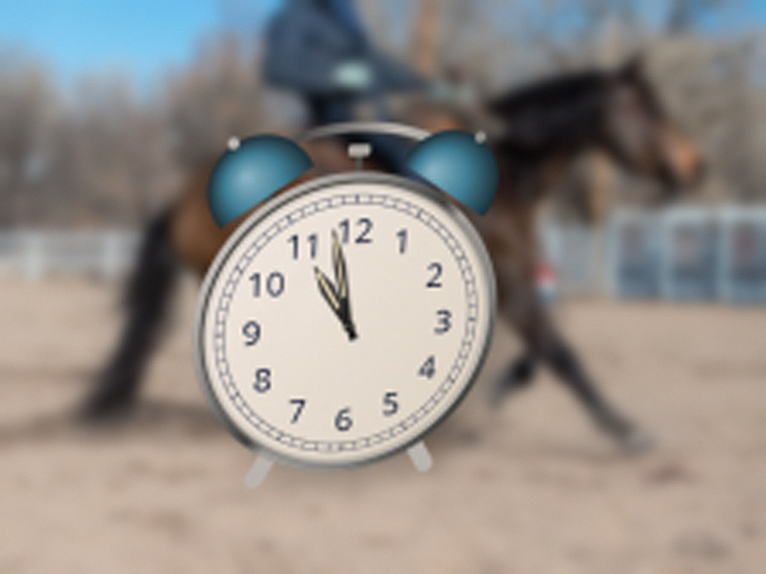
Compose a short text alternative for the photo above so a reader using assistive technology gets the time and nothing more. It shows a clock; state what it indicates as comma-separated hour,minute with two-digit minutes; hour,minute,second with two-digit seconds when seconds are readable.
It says 10,58
